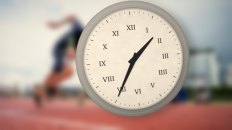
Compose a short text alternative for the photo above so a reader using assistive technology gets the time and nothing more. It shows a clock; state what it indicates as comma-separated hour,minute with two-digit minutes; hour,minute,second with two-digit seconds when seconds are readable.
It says 1,35
